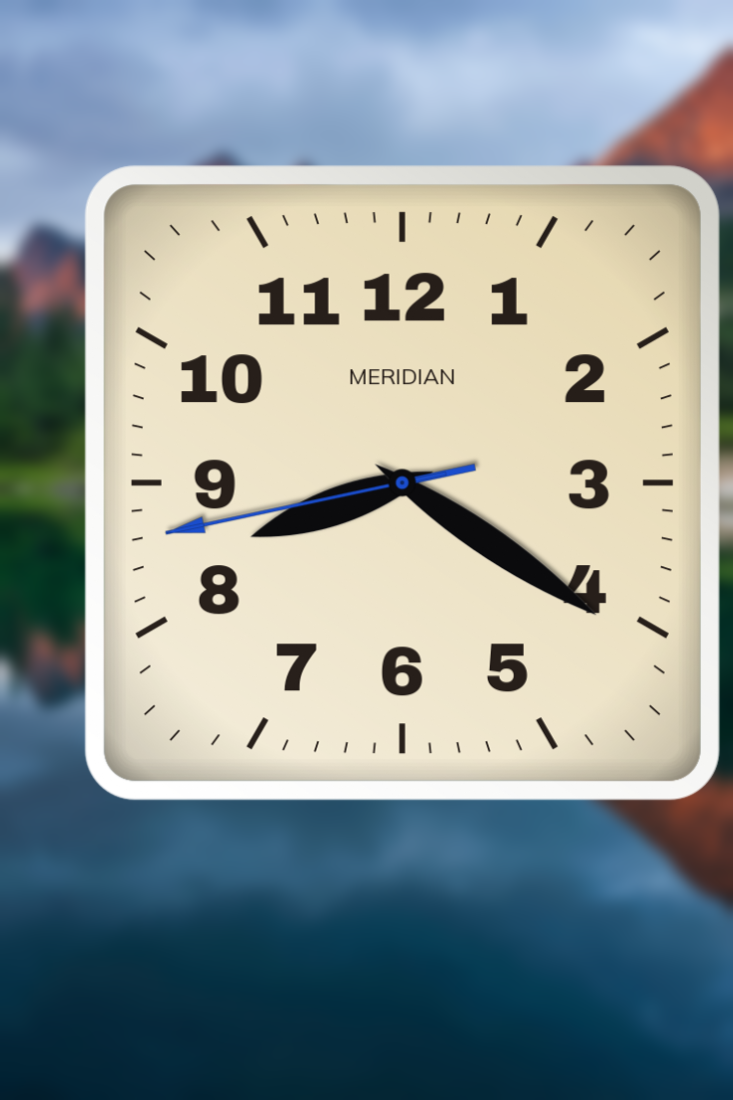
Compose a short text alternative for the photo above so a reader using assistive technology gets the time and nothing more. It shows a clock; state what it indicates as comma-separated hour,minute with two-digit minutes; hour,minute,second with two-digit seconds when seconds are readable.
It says 8,20,43
